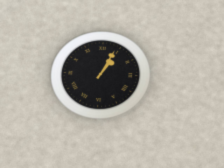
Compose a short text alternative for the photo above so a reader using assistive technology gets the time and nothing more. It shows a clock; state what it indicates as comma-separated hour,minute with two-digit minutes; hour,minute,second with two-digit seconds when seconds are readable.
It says 1,04
